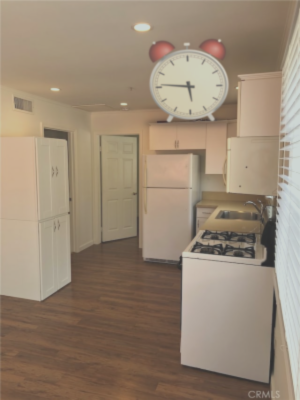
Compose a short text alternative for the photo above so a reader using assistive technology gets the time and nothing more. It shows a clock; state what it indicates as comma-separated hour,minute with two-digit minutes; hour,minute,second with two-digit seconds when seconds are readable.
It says 5,46
